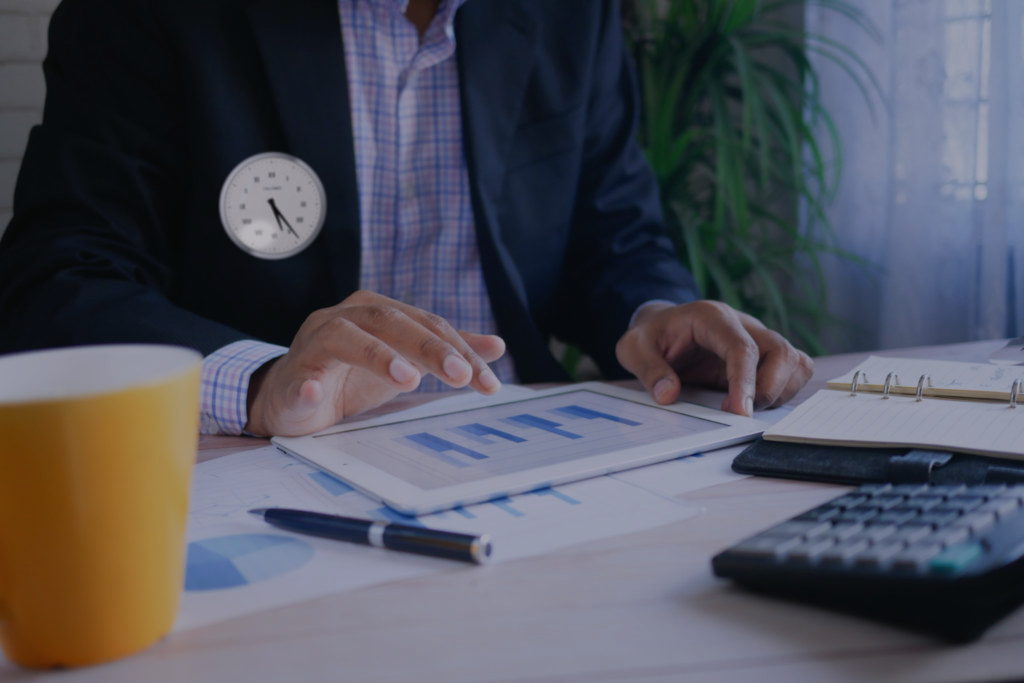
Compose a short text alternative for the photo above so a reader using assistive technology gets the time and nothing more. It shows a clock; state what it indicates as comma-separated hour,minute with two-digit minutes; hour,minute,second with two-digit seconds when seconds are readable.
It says 5,24
